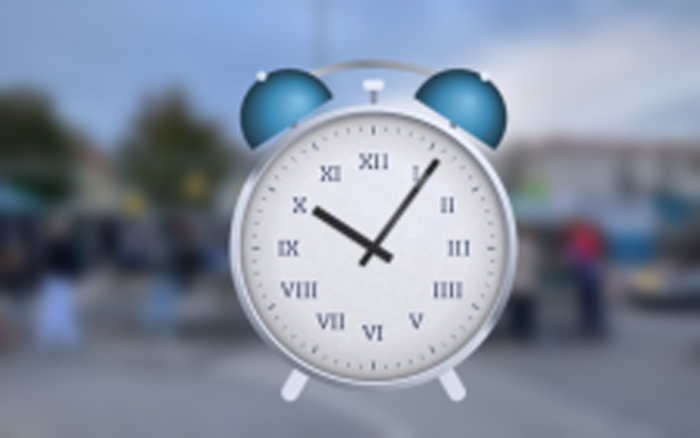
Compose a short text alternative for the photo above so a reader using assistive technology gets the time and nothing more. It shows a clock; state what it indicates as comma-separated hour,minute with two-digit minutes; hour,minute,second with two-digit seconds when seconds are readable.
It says 10,06
